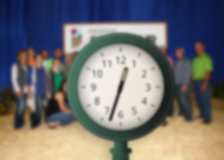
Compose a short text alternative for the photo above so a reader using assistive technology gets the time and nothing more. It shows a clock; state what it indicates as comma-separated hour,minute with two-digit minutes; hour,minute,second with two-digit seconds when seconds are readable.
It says 12,33
